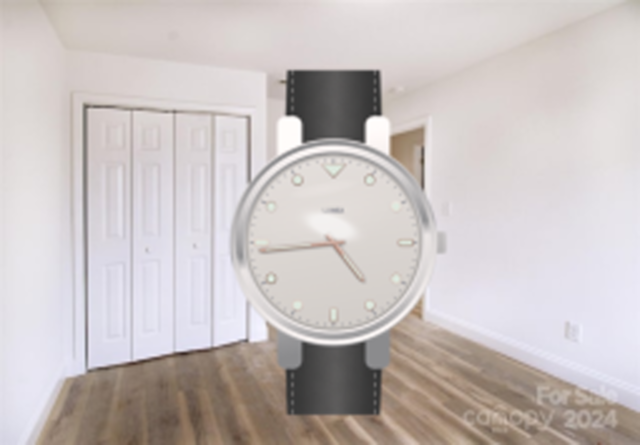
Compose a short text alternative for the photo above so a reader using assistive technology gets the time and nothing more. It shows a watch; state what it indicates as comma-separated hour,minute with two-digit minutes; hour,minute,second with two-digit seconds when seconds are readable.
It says 4,44
